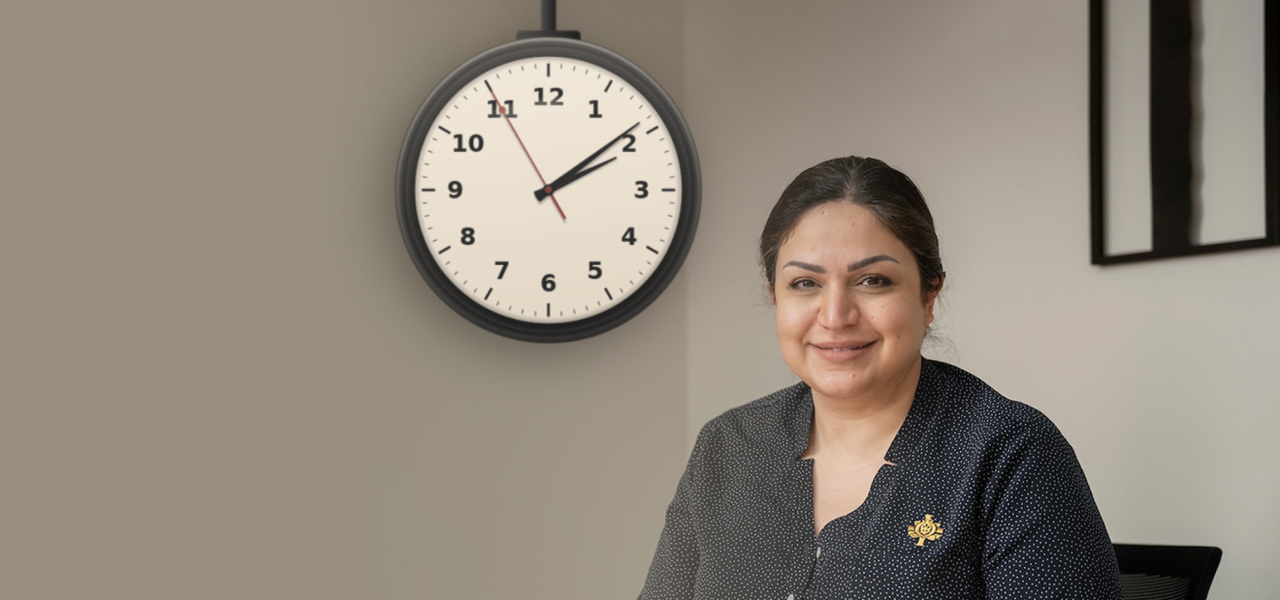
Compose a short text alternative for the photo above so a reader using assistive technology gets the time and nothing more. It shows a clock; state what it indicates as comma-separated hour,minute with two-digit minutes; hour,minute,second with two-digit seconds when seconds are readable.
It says 2,08,55
